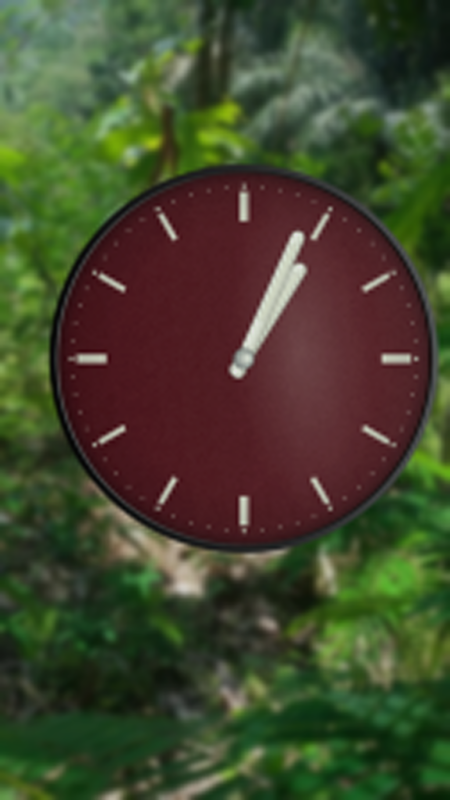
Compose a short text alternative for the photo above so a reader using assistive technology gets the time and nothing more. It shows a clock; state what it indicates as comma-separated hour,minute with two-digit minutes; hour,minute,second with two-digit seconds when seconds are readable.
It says 1,04
